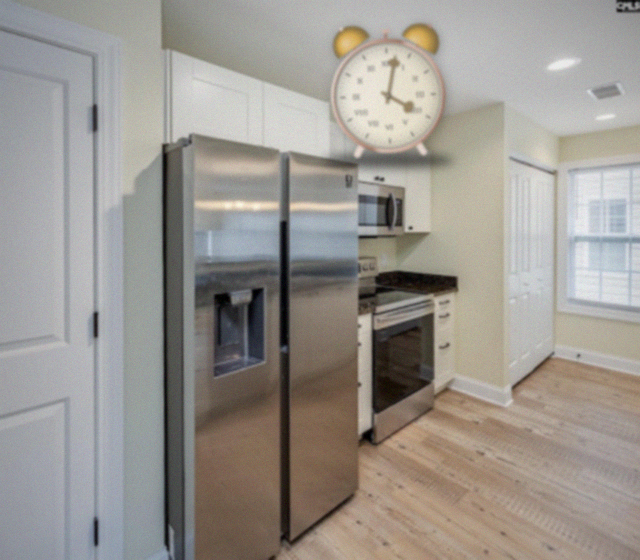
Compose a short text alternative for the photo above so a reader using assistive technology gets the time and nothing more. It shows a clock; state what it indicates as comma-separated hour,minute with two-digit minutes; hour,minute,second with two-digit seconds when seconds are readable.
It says 4,02
